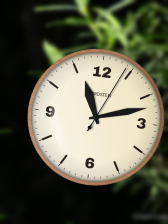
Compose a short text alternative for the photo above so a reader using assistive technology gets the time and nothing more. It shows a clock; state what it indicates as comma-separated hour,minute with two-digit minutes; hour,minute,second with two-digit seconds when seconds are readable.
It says 11,12,04
